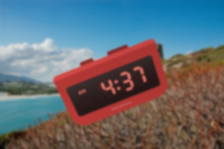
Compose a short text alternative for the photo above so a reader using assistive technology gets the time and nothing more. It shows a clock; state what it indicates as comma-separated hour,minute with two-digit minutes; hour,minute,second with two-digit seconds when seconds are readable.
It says 4,37
